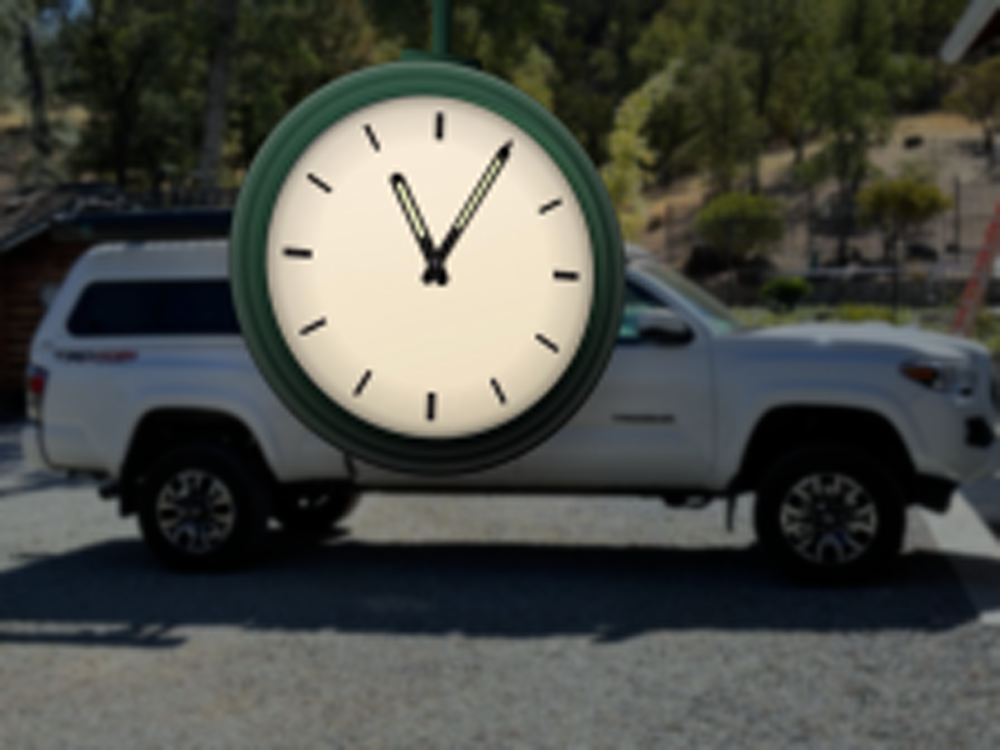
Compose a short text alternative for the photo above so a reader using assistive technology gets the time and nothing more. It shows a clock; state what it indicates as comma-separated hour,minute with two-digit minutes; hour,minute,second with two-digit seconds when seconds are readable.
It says 11,05
